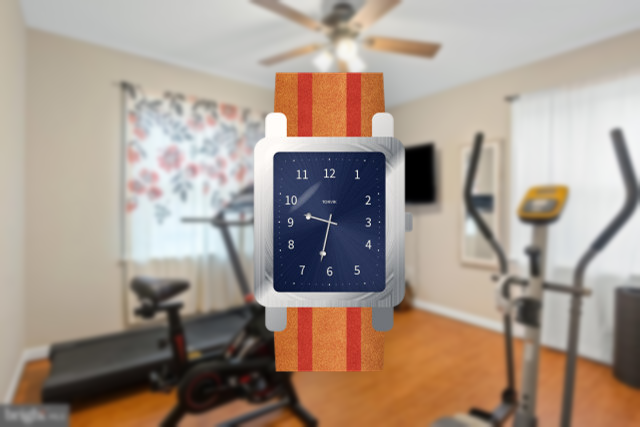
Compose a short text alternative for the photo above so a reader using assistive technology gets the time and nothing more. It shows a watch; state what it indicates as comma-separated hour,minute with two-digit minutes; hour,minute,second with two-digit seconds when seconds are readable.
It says 9,32
